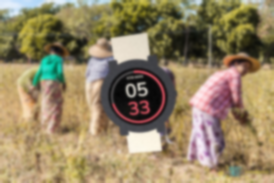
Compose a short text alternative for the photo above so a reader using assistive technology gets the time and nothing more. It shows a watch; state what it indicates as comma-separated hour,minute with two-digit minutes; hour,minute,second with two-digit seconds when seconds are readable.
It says 5,33
